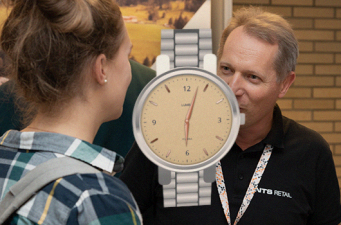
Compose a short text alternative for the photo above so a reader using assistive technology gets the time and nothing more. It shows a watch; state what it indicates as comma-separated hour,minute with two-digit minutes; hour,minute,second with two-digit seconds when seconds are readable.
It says 6,03
